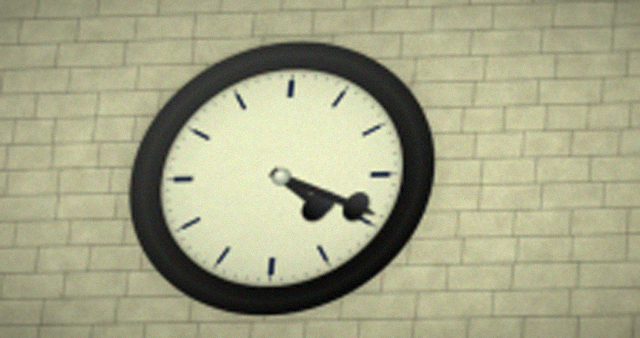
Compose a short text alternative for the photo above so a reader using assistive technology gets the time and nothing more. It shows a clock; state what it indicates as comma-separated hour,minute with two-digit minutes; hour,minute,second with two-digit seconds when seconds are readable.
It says 4,19
